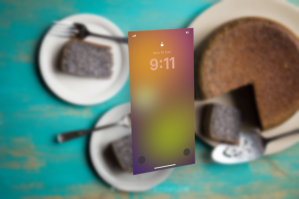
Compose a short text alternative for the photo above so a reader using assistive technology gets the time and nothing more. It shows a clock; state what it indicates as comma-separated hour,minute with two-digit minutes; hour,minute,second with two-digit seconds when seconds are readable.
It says 9,11
